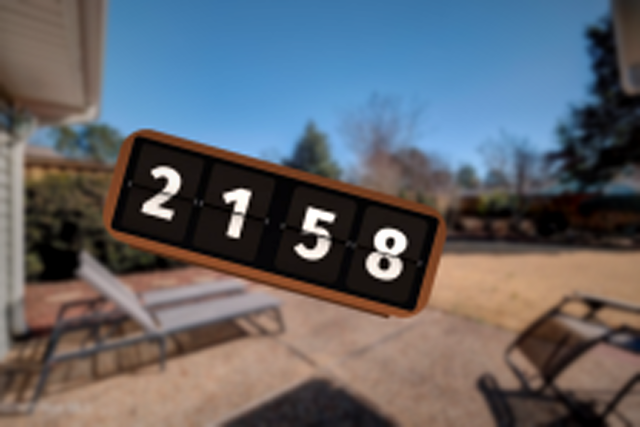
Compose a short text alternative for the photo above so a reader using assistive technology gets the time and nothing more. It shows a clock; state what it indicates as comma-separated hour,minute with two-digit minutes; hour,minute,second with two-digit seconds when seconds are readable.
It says 21,58
